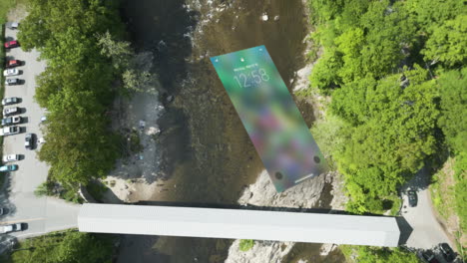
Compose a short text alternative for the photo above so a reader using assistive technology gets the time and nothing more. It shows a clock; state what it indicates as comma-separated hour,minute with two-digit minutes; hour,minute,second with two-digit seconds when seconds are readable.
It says 12,58
